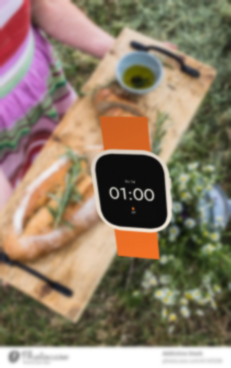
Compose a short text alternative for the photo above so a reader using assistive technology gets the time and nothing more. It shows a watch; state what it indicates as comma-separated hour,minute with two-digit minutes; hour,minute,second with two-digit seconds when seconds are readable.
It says 1,00
